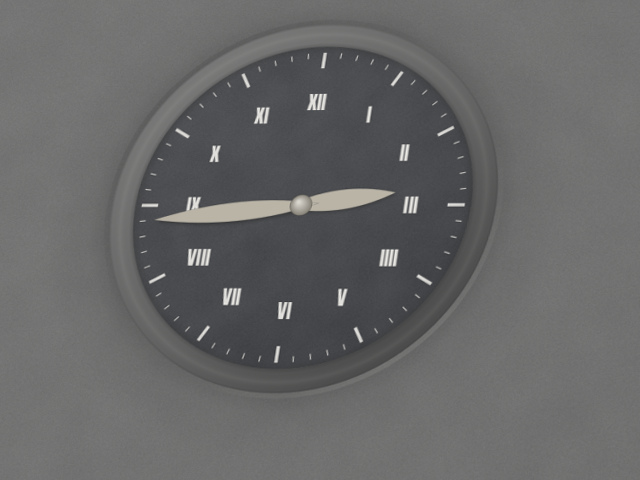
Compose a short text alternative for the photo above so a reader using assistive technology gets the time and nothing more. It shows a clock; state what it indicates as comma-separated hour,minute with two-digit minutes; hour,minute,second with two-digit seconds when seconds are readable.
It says 2,44
